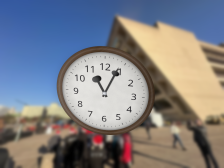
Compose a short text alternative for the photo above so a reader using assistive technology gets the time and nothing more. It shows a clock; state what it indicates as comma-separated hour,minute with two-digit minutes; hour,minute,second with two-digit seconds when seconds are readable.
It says 11,04
